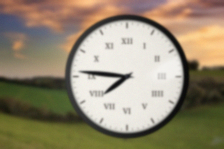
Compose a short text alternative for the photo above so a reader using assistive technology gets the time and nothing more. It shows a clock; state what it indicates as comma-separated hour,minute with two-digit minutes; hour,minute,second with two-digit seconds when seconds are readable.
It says 7,46
